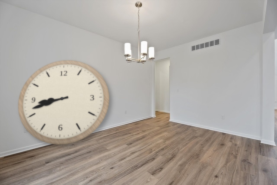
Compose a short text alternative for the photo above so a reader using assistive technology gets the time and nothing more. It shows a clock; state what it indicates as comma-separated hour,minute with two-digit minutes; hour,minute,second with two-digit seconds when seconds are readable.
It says 8,42
